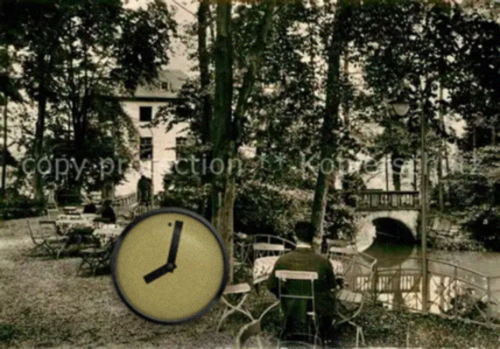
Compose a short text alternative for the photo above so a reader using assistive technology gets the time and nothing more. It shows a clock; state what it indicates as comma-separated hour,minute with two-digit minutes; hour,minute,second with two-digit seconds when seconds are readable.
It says 8,02
